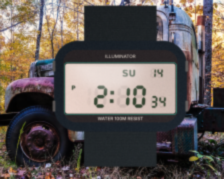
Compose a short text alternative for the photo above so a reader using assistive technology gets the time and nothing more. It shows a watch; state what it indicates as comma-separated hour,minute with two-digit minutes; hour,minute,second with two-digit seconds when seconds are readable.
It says 2,10,34
